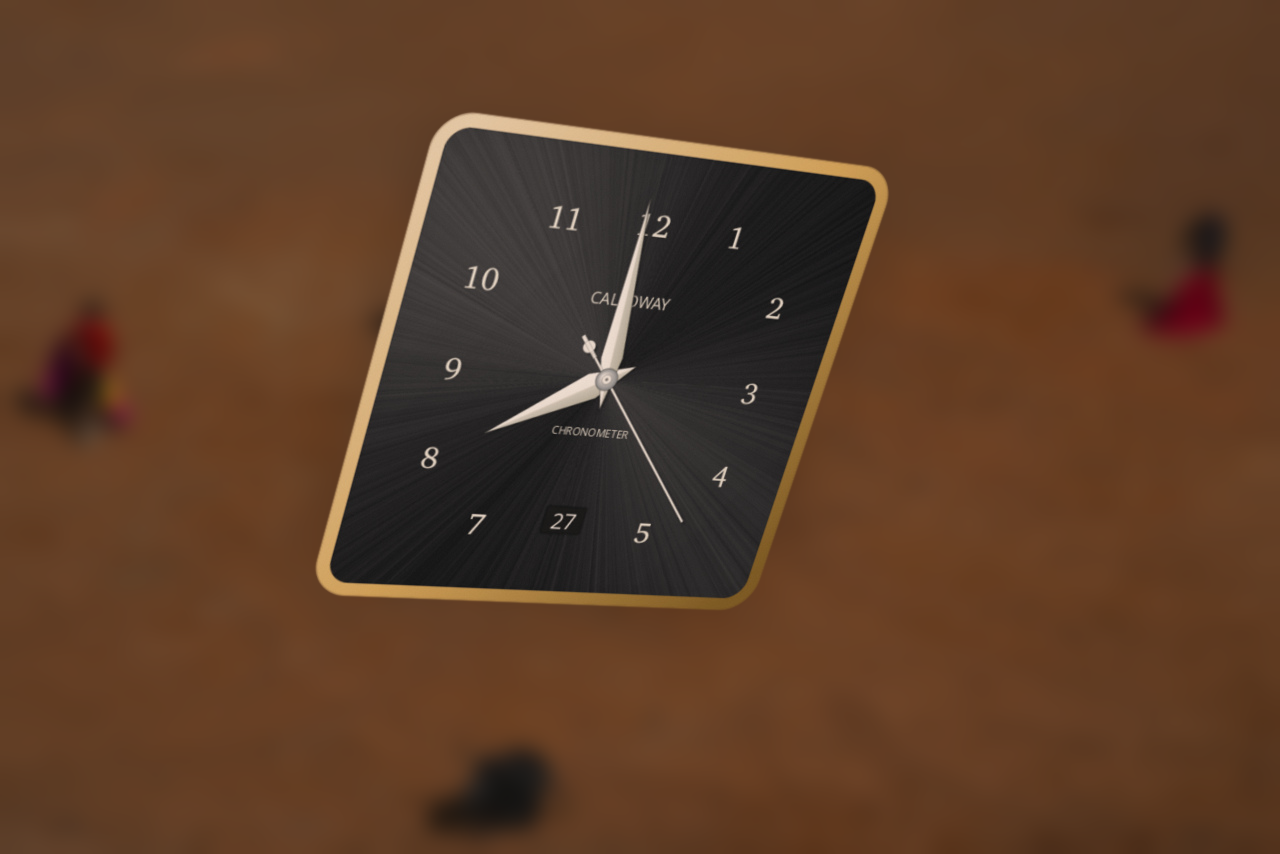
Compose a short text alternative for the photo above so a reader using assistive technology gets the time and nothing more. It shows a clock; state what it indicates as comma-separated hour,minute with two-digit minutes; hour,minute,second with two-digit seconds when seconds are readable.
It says 7,59,23
